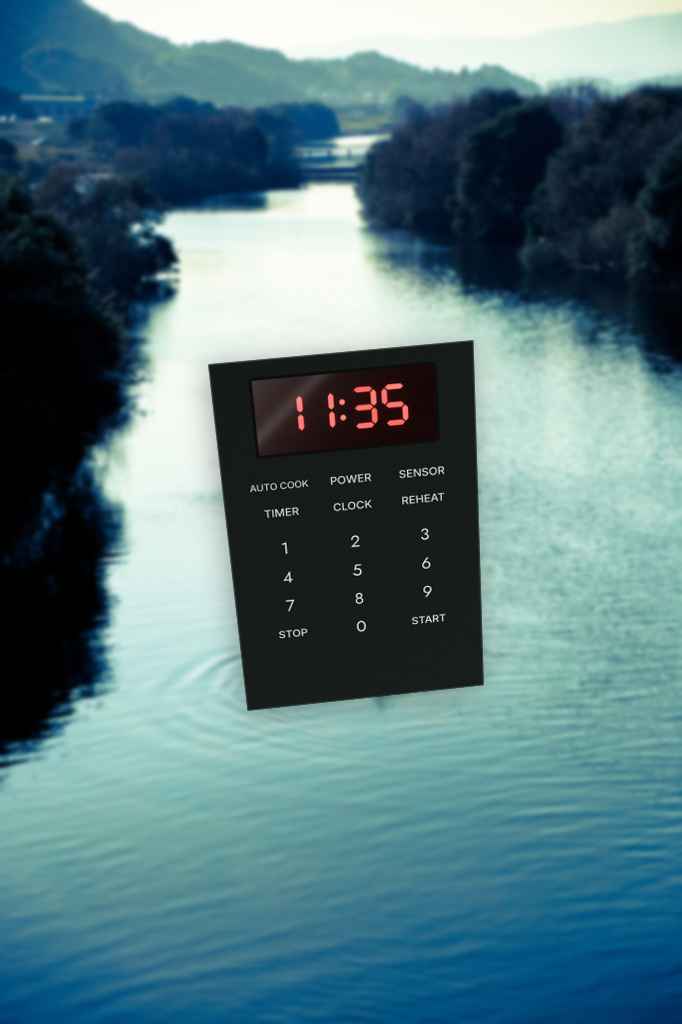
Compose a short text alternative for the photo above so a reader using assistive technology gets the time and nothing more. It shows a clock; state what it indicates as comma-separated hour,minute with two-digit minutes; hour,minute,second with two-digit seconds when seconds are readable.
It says 11,35
